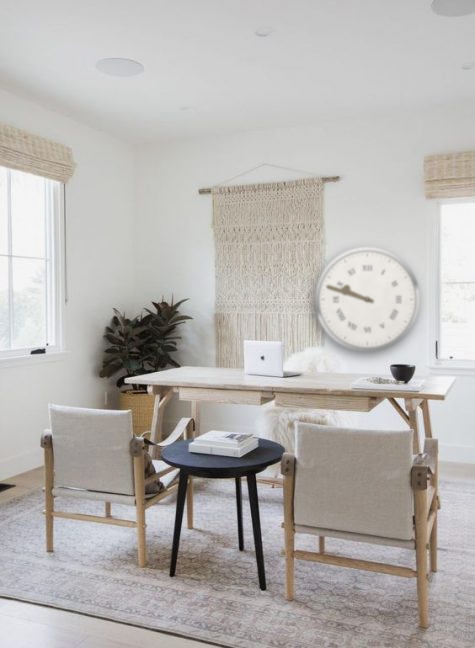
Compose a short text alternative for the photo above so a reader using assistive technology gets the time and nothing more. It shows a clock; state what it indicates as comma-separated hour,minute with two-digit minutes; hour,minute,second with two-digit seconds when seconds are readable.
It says 9,48
